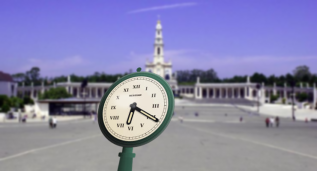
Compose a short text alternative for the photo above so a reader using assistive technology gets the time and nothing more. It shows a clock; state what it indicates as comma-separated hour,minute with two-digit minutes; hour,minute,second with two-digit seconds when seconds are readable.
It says 6,20
